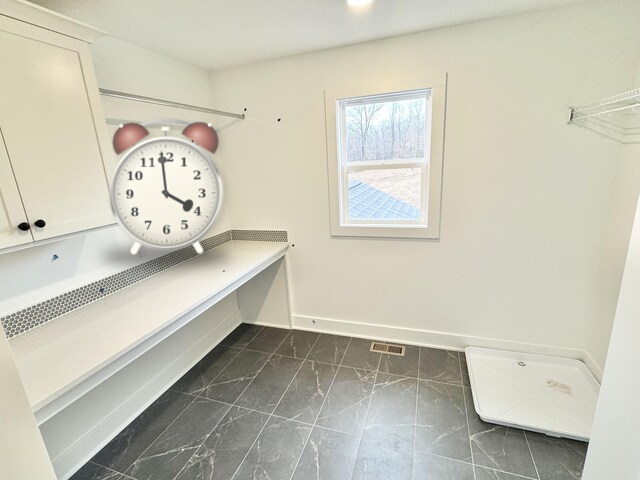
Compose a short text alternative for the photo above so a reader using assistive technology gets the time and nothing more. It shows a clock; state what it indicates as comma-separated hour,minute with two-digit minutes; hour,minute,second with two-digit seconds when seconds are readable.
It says 3,59
